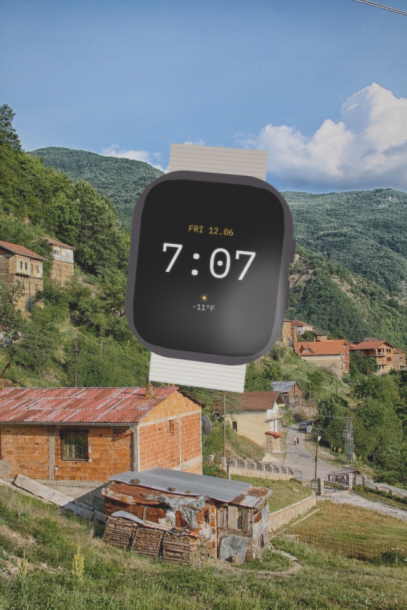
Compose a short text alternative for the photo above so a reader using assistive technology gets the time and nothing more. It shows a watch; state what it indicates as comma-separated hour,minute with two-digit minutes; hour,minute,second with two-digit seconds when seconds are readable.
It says 7,07
